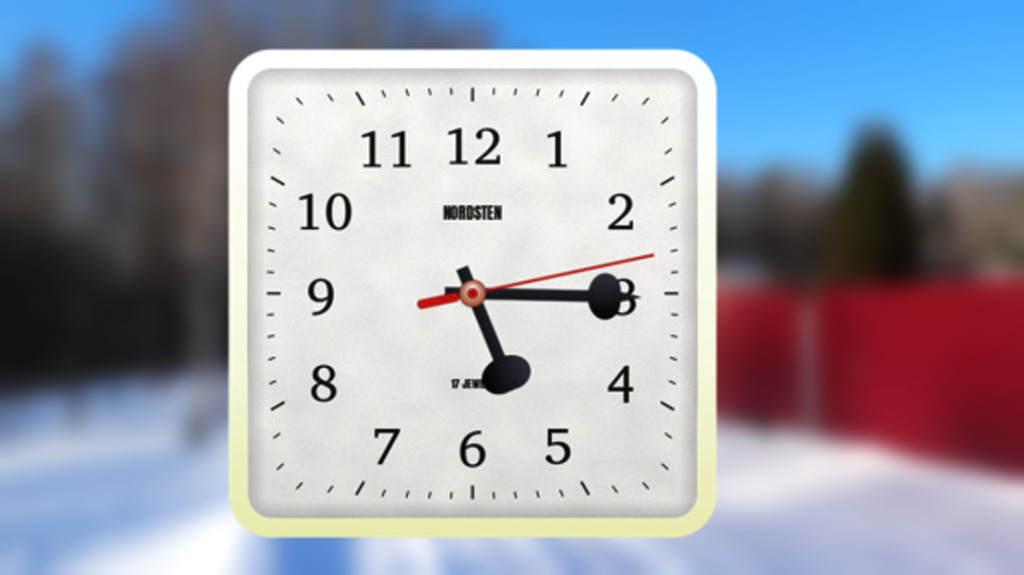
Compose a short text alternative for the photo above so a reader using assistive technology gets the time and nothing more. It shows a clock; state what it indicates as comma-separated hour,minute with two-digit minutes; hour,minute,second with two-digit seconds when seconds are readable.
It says 5,15,13
